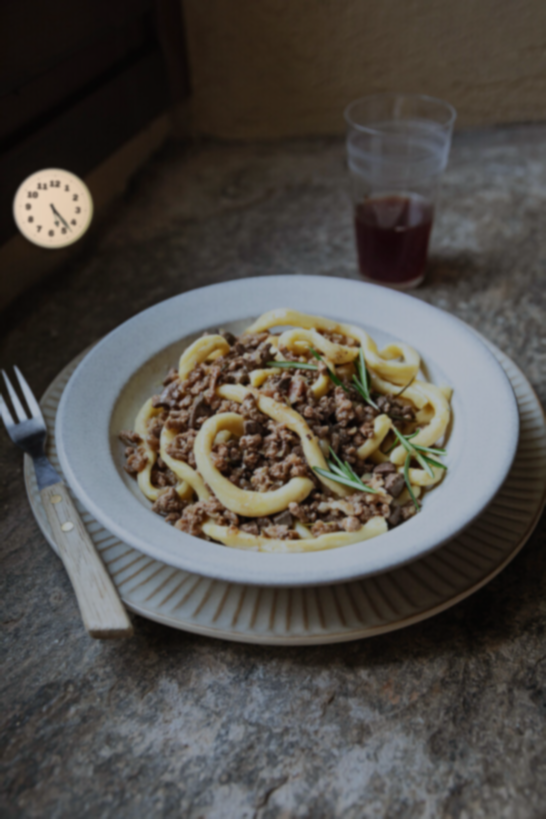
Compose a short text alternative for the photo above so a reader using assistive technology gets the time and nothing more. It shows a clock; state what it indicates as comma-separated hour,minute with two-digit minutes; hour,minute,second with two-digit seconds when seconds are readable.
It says 5,23
